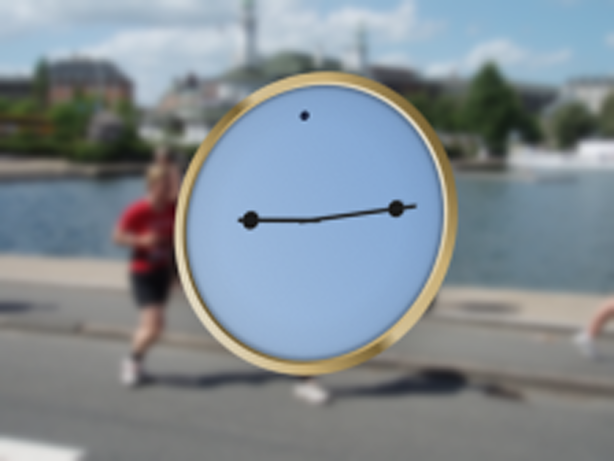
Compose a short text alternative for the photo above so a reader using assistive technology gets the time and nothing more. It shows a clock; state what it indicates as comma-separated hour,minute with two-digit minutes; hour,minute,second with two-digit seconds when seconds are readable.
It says 9,15
